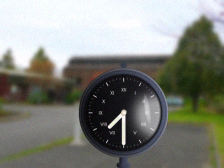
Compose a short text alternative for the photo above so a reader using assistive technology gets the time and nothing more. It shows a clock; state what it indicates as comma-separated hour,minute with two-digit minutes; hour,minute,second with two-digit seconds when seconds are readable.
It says 7,30
